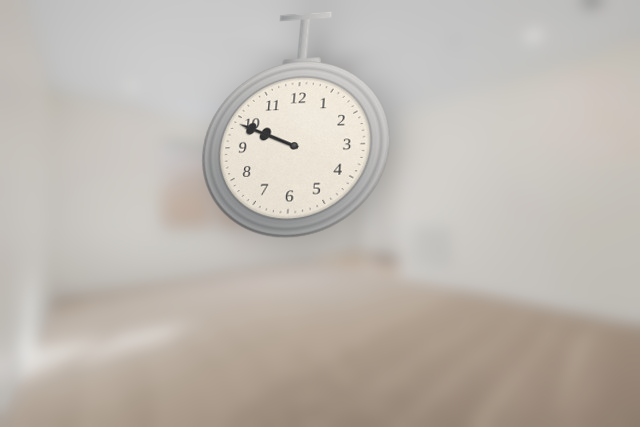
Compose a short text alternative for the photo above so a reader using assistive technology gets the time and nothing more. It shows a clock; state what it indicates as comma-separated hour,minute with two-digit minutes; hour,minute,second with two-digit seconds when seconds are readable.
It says 9,49
